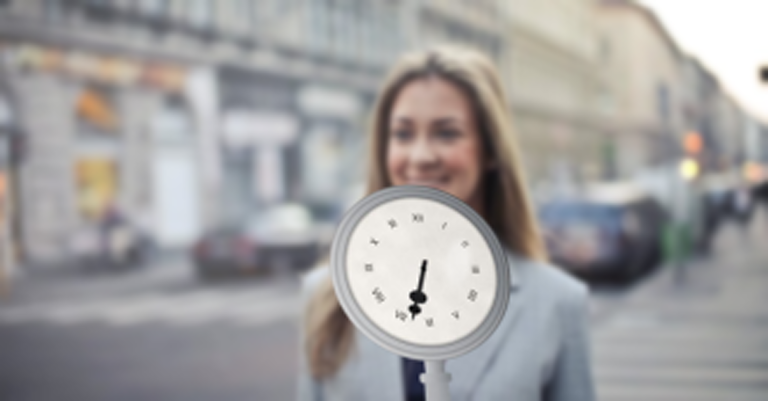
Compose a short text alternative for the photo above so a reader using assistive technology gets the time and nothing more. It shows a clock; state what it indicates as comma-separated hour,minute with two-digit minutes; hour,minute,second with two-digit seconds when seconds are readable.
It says 6,33
